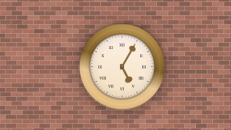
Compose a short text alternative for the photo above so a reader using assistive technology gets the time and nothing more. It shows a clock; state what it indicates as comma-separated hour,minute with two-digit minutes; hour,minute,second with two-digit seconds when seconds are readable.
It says 5,05
